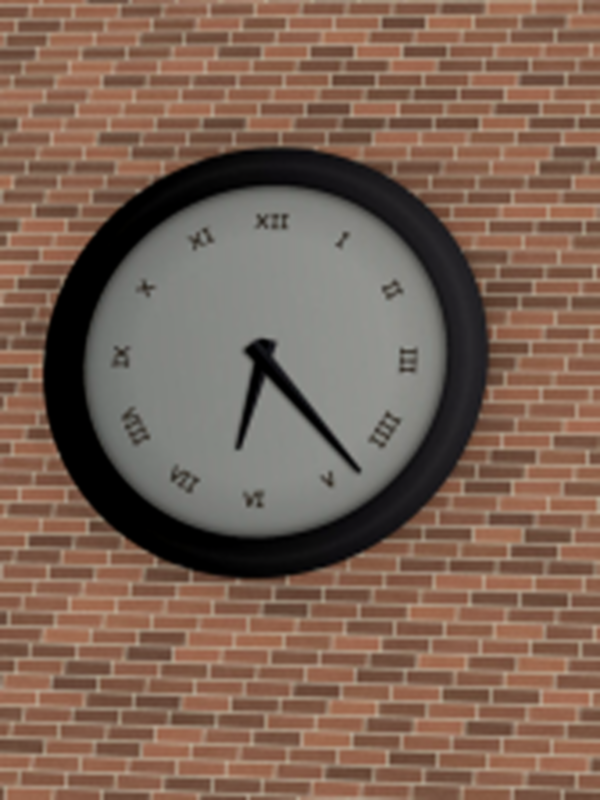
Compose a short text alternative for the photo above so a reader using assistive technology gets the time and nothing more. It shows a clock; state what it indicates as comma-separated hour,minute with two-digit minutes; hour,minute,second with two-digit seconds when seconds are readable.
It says 6,23
